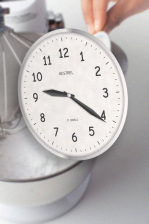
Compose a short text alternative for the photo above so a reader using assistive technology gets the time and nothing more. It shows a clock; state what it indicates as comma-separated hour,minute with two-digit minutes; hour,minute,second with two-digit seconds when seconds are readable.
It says 9,21
